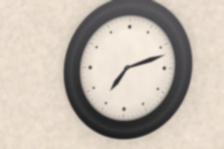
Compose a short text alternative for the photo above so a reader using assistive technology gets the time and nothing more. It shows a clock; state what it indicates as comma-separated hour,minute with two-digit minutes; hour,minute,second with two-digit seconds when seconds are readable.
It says 7,12
